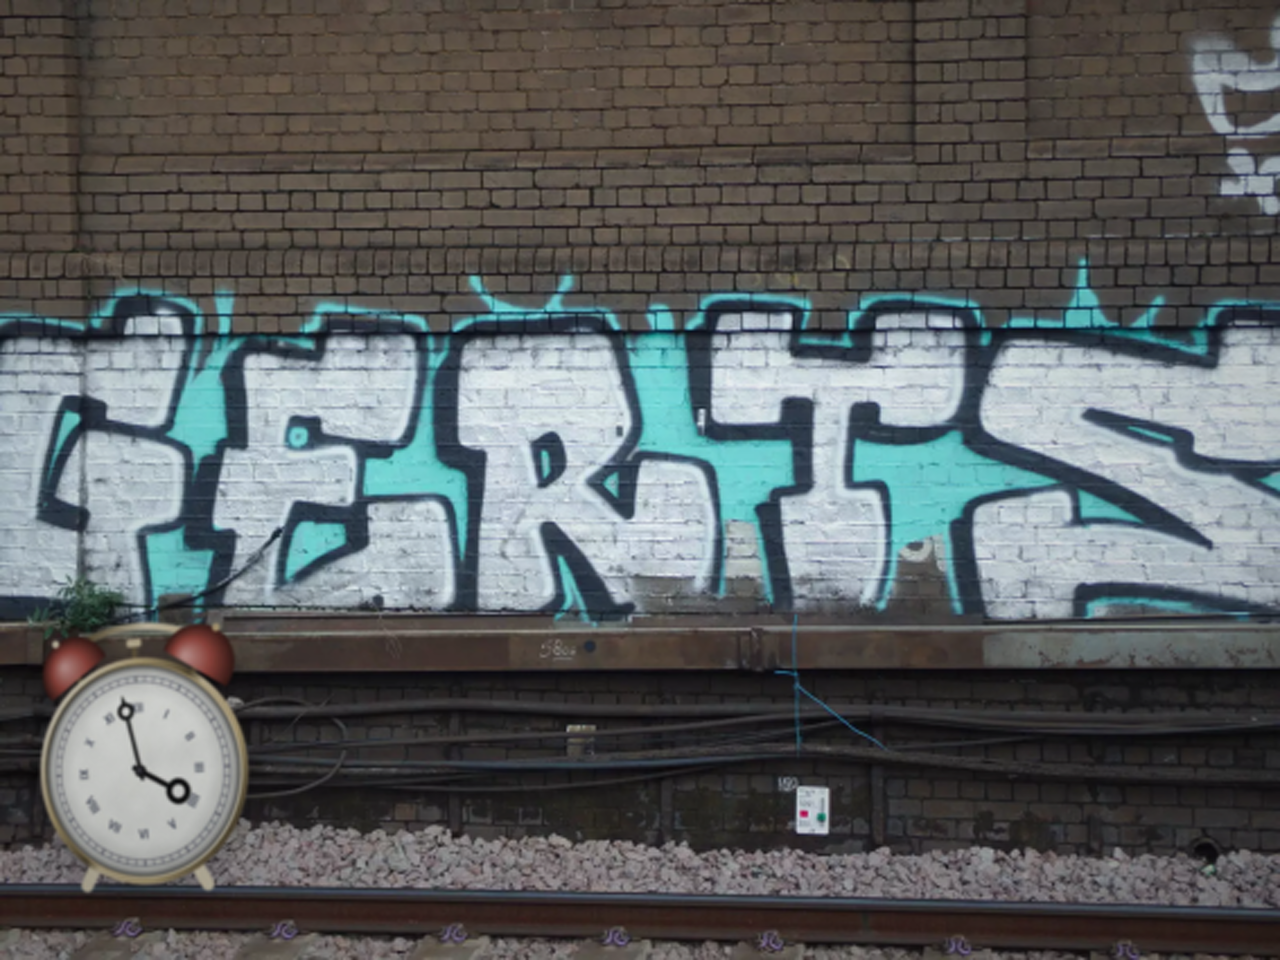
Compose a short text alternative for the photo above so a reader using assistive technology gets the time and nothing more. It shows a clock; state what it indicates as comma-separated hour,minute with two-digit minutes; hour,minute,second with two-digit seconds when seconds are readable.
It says 3,58
